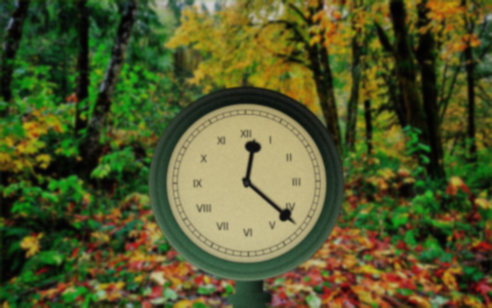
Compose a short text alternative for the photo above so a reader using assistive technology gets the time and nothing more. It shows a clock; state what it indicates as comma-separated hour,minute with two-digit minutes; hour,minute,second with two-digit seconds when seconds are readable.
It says 12,22
